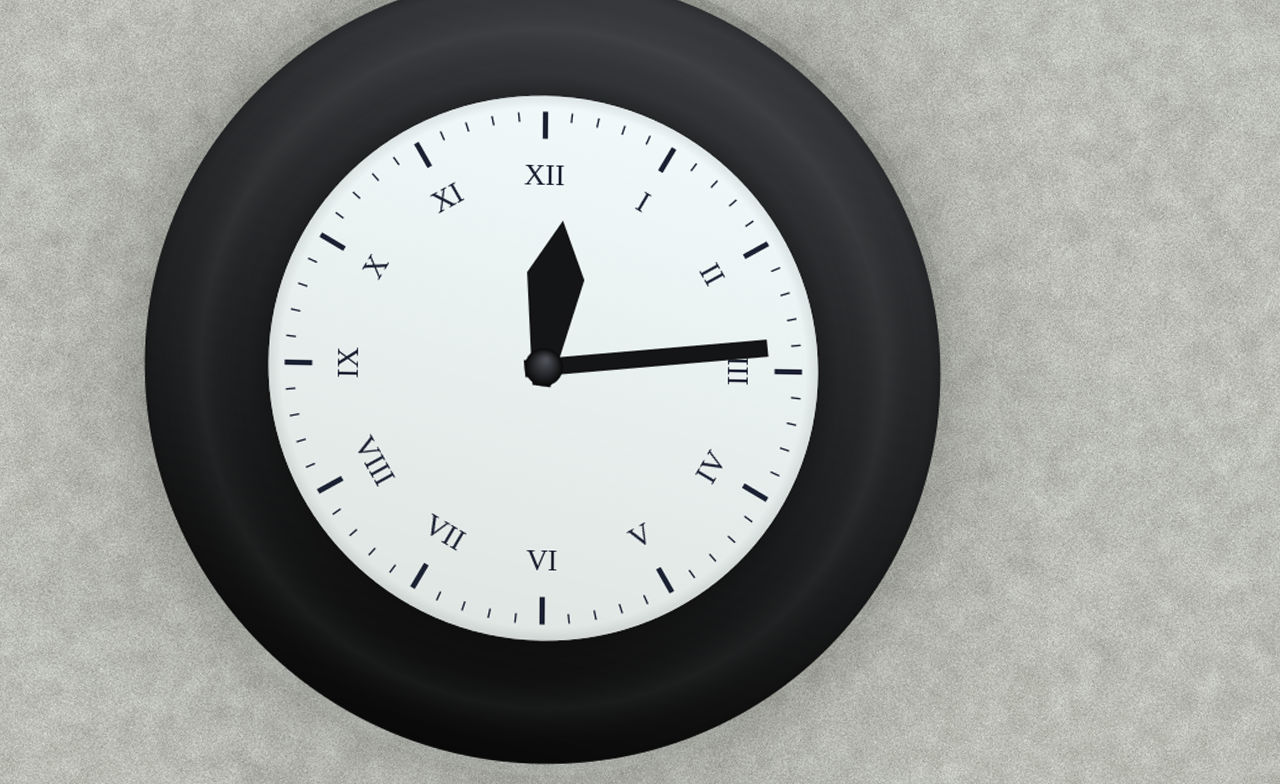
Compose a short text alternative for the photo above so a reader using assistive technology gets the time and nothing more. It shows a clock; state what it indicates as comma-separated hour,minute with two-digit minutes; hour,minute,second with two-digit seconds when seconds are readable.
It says 12,14
